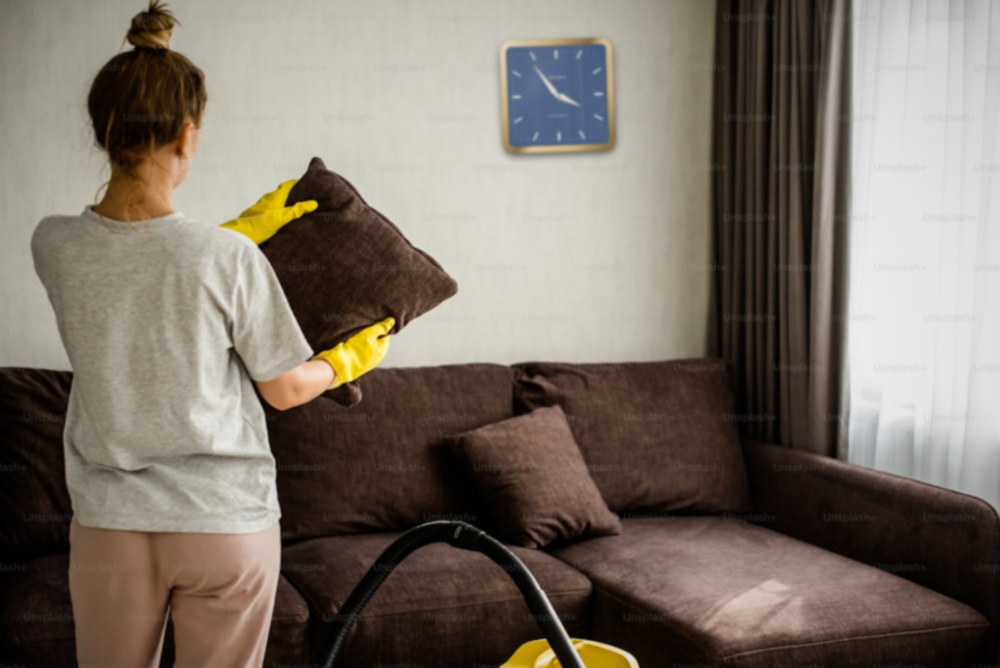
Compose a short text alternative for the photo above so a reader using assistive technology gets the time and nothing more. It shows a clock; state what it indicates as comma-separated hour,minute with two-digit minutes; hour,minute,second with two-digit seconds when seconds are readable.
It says 3,54
